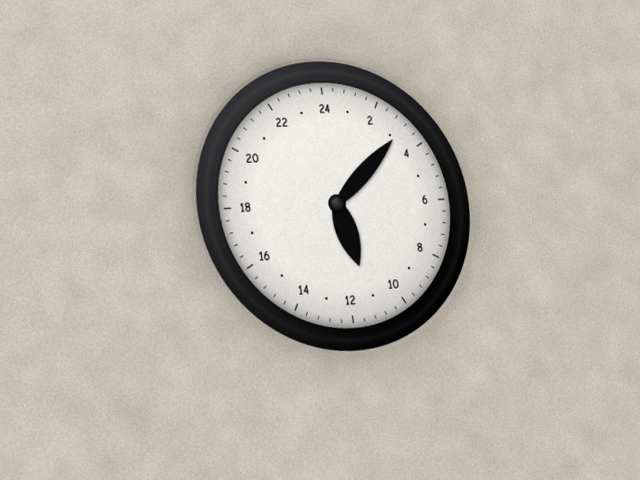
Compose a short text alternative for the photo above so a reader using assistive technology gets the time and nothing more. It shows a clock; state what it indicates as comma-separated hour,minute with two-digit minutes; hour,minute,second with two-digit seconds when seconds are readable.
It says 11,08
